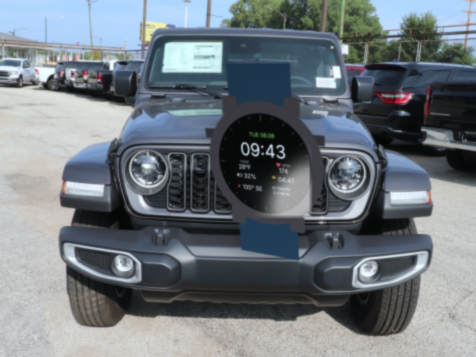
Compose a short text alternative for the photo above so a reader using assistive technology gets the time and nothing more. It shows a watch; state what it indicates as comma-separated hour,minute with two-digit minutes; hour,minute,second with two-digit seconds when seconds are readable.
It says 9,43
